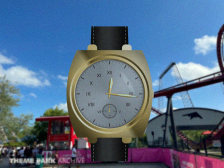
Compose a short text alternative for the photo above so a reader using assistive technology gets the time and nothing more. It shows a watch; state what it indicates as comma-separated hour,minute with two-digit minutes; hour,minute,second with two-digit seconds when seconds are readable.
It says 12,16
